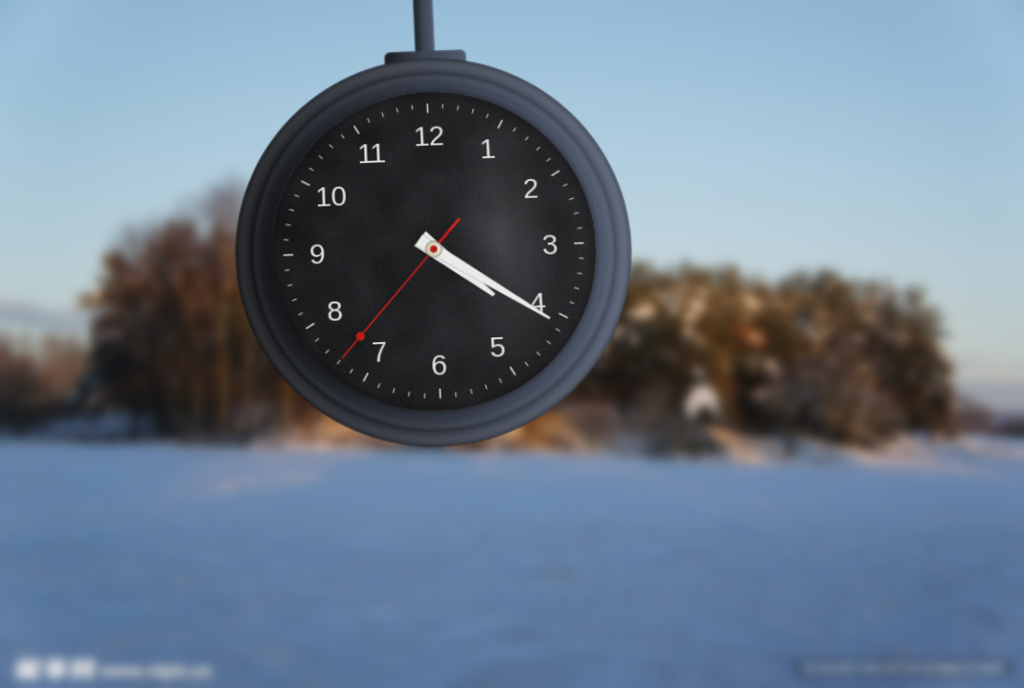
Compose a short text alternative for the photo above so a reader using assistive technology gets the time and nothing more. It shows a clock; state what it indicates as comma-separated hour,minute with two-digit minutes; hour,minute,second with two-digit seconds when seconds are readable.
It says 4,20,37
